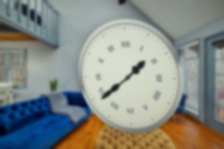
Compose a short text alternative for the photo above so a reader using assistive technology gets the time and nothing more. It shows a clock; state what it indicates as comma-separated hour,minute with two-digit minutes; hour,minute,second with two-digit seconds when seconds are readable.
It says 1,39
